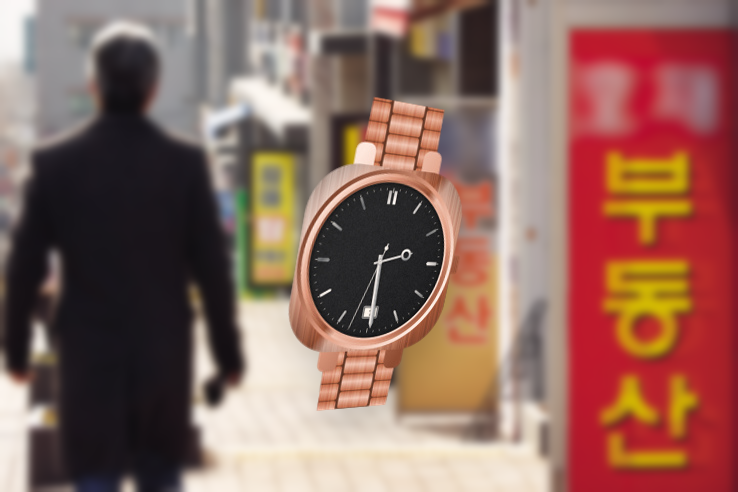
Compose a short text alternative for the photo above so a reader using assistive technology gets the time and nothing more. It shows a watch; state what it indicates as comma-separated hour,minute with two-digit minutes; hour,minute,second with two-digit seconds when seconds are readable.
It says 2,29,33
